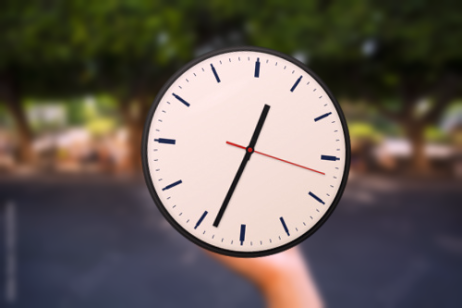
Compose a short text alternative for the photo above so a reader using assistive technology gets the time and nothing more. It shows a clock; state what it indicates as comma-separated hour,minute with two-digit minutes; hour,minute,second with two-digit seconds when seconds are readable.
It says 12,33,17
